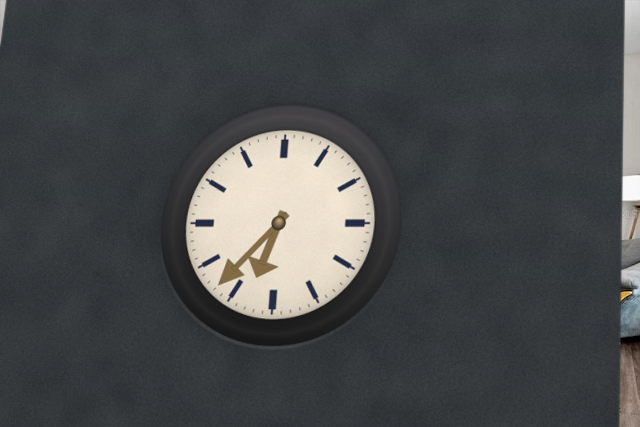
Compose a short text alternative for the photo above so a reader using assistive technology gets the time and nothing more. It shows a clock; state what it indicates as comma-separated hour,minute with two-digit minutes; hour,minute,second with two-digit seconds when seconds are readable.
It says 6,37
